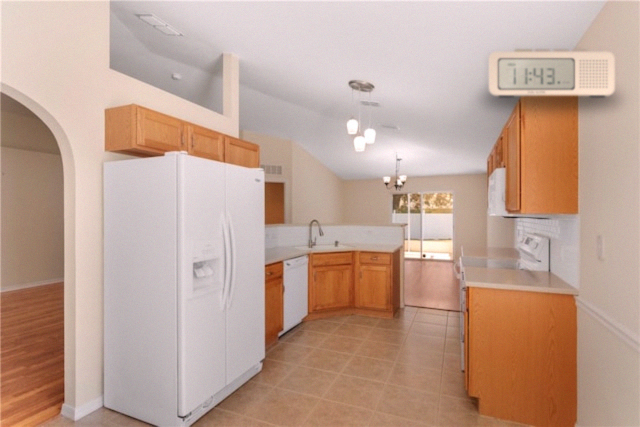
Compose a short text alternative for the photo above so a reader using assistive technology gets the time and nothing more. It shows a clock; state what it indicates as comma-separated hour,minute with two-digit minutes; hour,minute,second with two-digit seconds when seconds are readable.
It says 11,43
